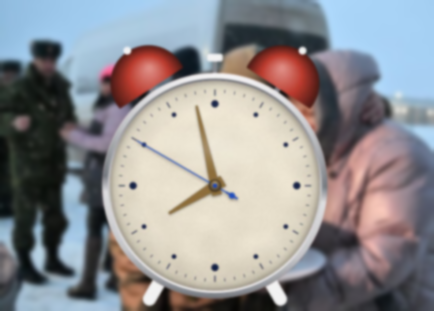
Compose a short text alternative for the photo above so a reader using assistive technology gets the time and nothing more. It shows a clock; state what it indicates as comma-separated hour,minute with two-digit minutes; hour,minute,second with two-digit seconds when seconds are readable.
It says 7,57,50
